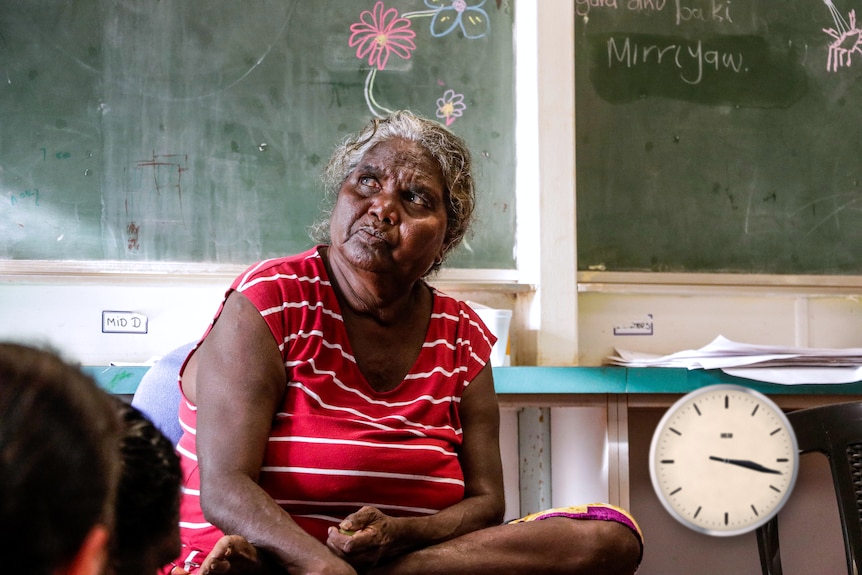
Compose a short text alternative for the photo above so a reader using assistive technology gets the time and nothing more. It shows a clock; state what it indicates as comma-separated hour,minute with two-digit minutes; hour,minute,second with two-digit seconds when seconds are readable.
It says 3,17,17
